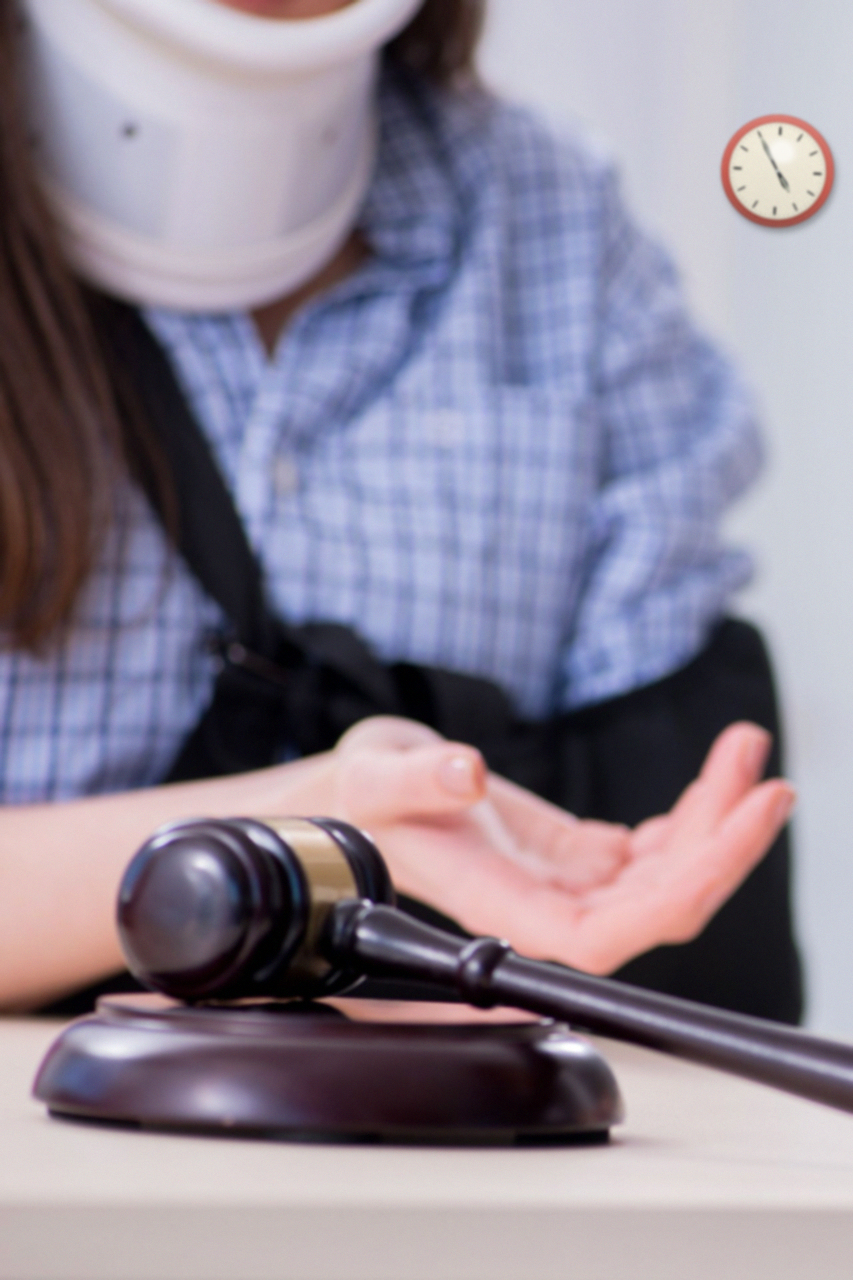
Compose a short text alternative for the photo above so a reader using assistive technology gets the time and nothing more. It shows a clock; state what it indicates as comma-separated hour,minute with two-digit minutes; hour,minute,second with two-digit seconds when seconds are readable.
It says 4,55
